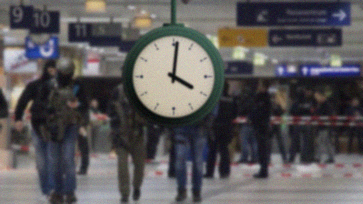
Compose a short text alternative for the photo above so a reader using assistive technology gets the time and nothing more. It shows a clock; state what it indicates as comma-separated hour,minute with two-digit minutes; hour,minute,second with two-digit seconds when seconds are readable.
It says 4,01
